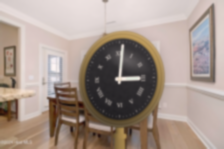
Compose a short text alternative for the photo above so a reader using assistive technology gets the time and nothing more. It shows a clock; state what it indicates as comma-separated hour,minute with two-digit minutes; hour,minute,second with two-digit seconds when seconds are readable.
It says 3,01
